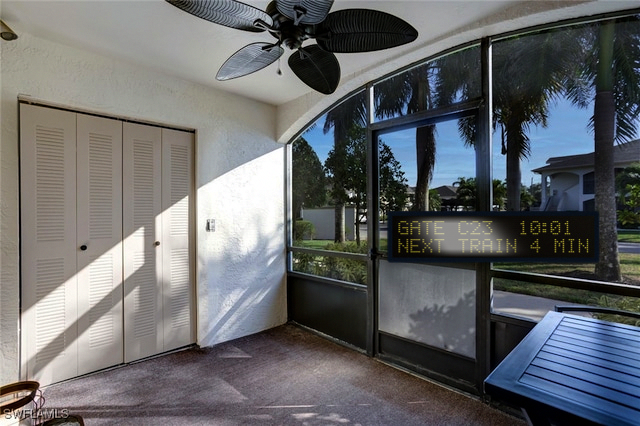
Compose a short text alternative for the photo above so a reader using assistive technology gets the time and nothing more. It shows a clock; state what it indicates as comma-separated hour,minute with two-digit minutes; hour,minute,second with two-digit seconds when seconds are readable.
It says 10,01
